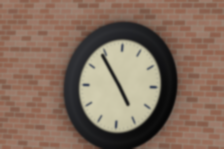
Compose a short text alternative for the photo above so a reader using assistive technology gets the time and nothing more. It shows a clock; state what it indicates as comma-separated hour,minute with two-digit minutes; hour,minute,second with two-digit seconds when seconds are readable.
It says 4,54
